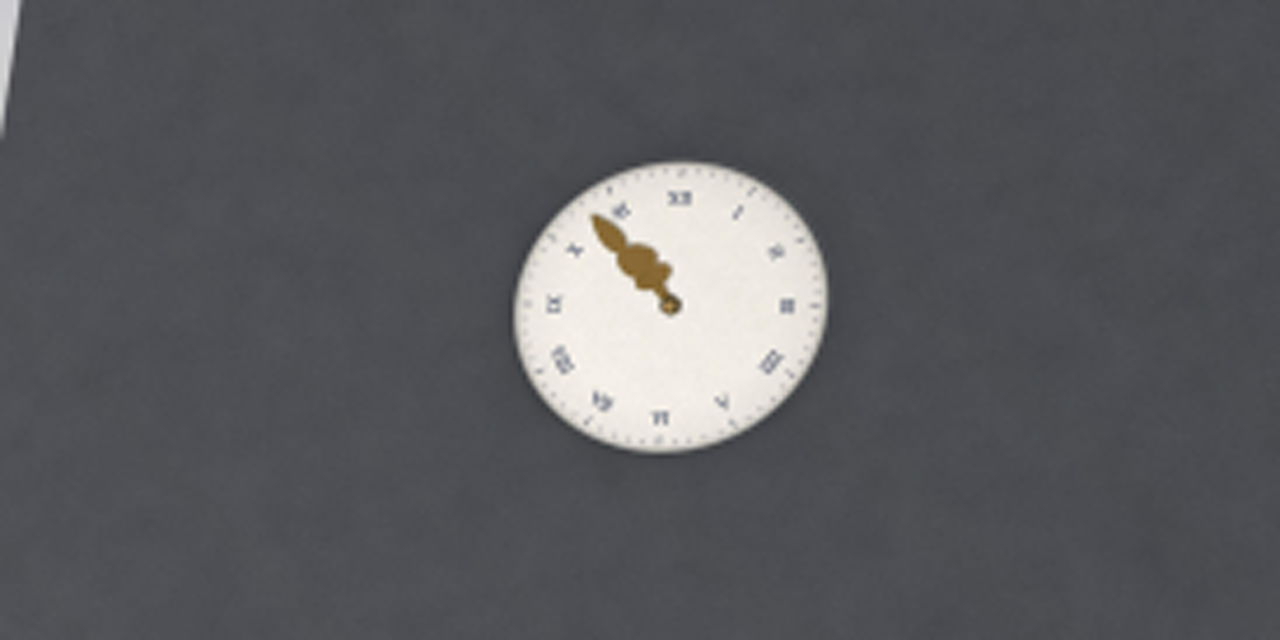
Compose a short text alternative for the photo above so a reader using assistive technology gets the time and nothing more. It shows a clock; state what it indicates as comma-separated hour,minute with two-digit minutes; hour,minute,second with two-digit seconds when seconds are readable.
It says 10,53
